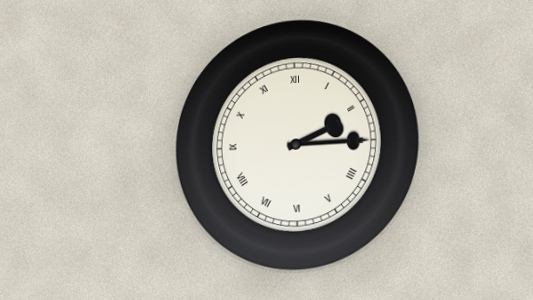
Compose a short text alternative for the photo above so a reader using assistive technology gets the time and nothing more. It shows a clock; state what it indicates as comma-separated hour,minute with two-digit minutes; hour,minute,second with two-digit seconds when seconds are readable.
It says 2,15
